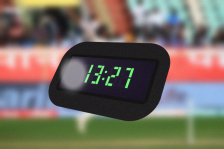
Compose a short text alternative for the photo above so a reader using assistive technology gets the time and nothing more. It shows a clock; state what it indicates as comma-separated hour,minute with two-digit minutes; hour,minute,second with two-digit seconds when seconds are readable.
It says 13,27
